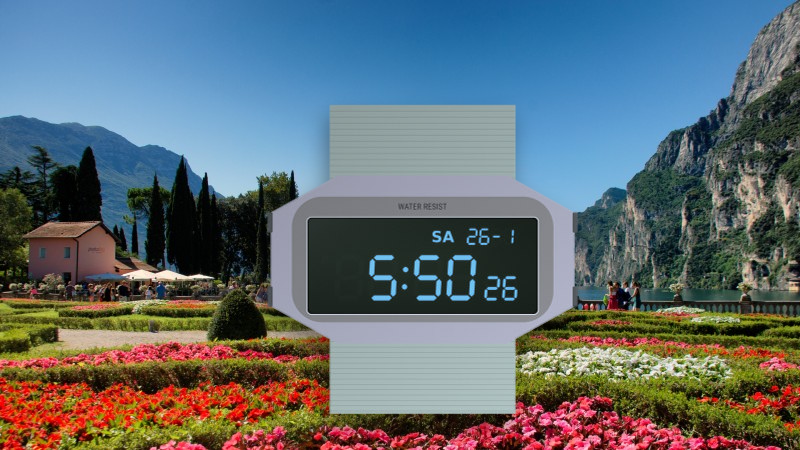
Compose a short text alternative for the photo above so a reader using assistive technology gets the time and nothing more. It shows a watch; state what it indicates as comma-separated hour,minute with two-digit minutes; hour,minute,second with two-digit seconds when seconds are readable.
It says 5,50,26
